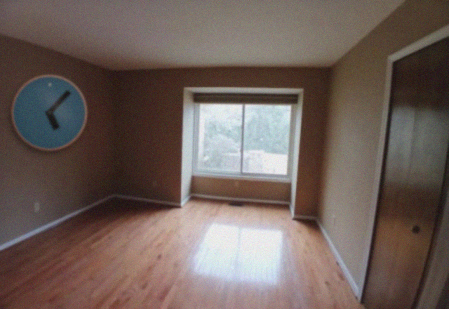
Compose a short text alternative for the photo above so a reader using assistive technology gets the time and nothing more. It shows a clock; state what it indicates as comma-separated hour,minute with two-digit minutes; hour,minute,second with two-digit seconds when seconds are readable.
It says 5,07
